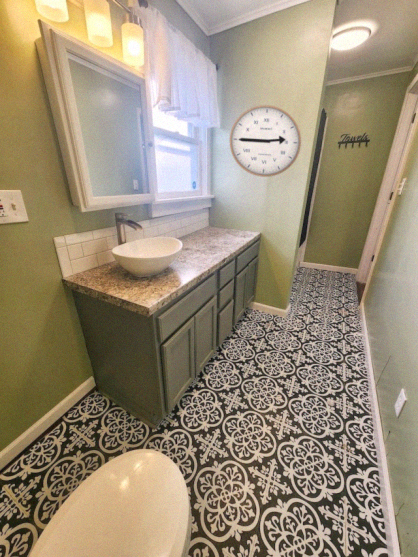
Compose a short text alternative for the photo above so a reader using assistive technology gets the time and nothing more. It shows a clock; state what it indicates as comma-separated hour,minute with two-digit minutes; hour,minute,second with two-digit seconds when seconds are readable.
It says 2,45
